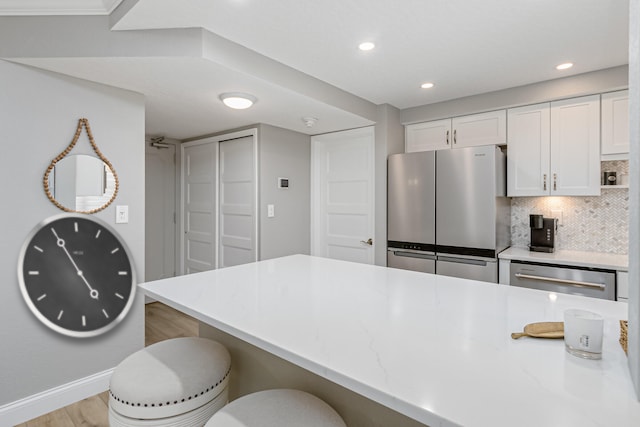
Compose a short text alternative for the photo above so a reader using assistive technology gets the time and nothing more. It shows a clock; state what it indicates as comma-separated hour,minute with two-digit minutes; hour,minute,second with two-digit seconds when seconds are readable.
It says 4,55
